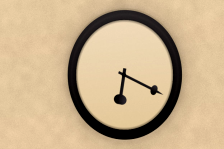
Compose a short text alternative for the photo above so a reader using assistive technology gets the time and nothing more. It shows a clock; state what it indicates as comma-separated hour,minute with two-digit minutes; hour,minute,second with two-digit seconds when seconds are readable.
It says 6,19
